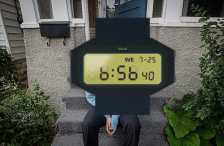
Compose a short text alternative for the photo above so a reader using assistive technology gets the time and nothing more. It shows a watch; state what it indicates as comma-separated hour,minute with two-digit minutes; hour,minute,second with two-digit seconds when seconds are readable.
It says 6,56,40
